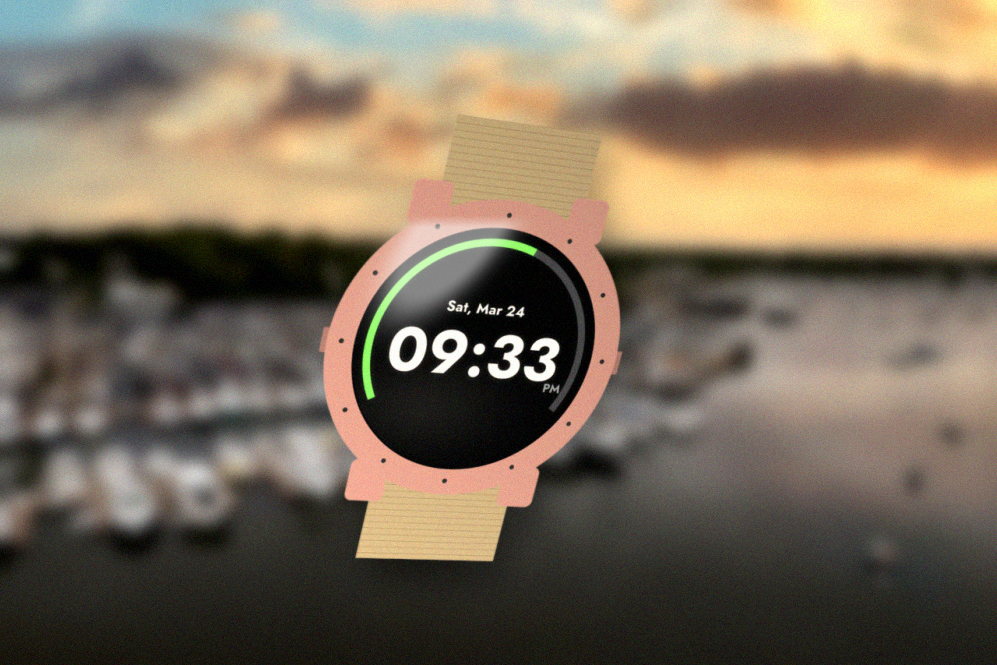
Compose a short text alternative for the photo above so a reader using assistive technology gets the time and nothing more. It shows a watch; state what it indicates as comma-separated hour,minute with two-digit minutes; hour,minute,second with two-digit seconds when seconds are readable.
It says 9,33
